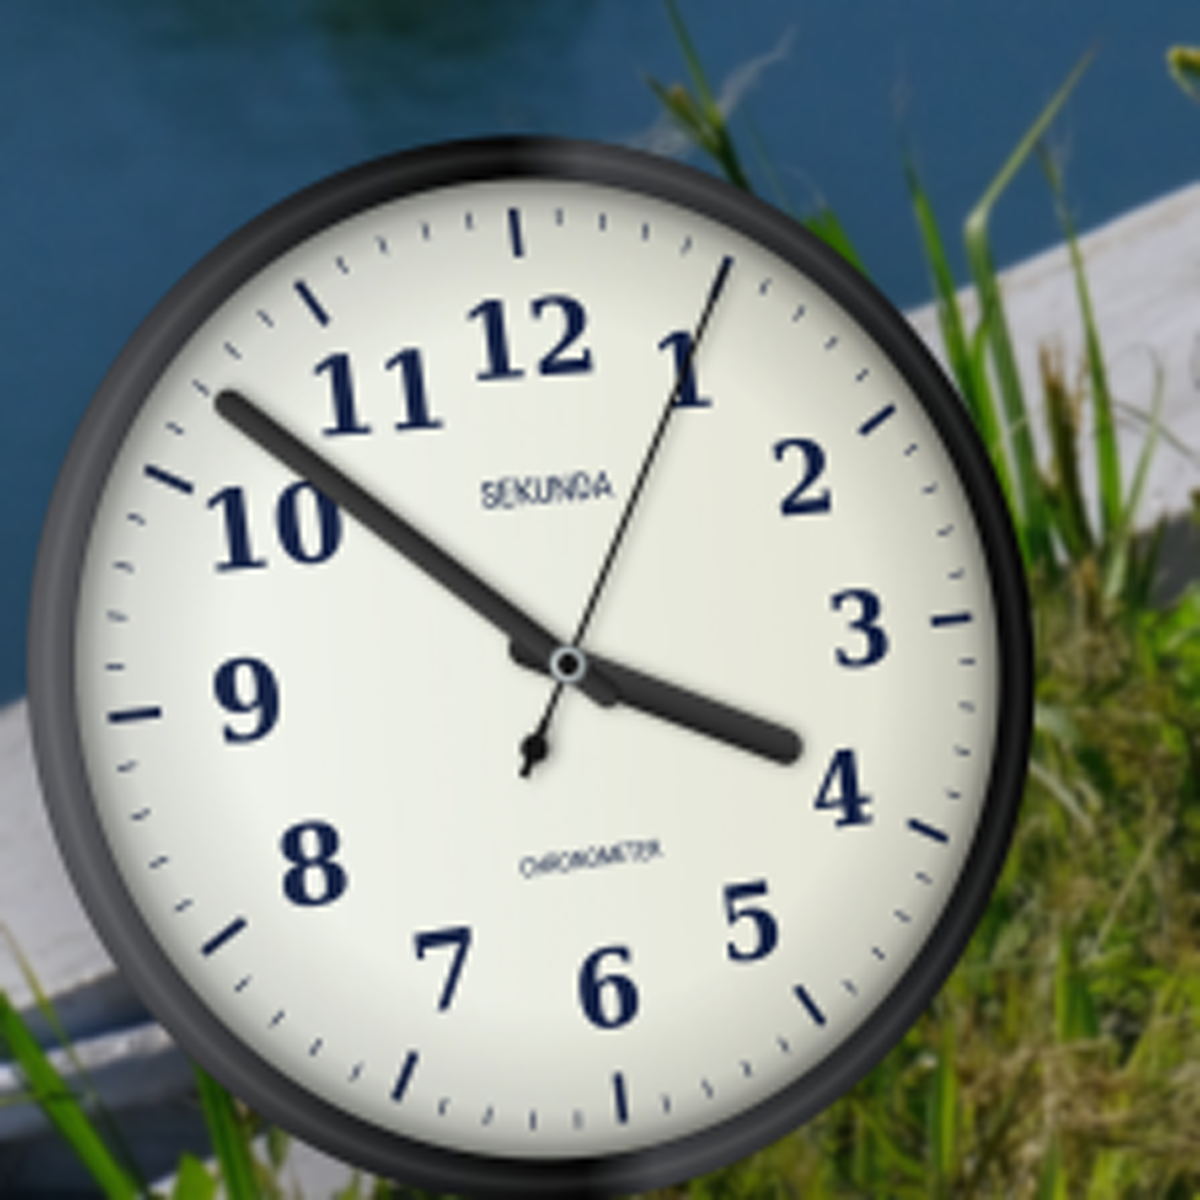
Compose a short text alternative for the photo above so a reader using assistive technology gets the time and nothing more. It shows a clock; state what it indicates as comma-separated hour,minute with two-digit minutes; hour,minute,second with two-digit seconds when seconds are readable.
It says 3,52,05
